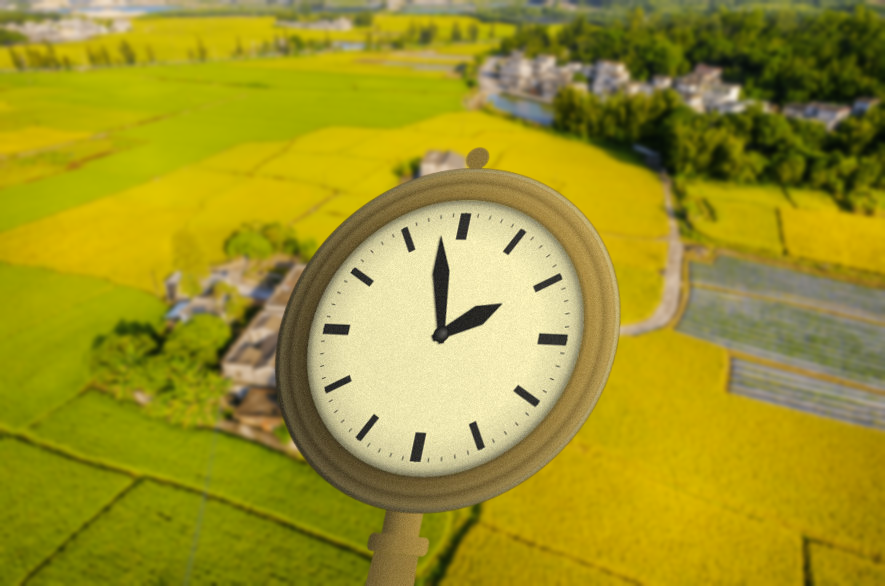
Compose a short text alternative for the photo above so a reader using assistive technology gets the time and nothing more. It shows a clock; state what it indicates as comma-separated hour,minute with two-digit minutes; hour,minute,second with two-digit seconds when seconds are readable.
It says 1,58
